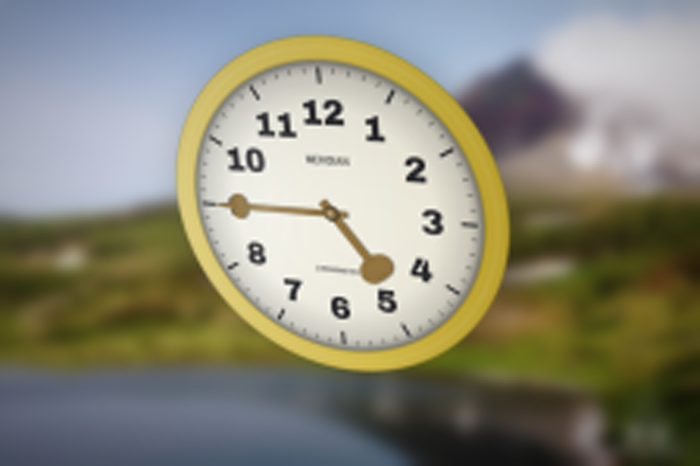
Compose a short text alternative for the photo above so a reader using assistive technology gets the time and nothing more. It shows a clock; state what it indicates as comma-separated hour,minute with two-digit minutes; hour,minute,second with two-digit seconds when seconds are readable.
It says 4,45
